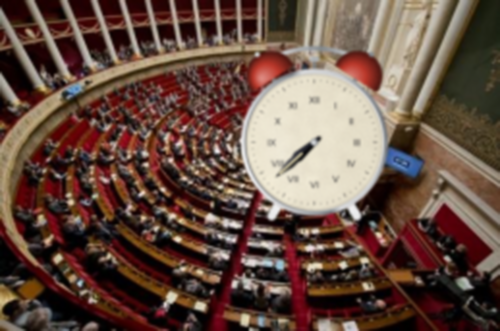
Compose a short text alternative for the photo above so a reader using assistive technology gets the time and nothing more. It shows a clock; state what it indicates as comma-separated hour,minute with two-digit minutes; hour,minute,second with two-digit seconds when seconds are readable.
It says 7,38
